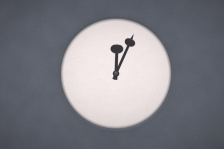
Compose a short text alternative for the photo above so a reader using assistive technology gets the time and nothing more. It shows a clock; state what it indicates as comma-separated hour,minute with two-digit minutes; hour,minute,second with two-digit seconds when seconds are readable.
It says 12,04
